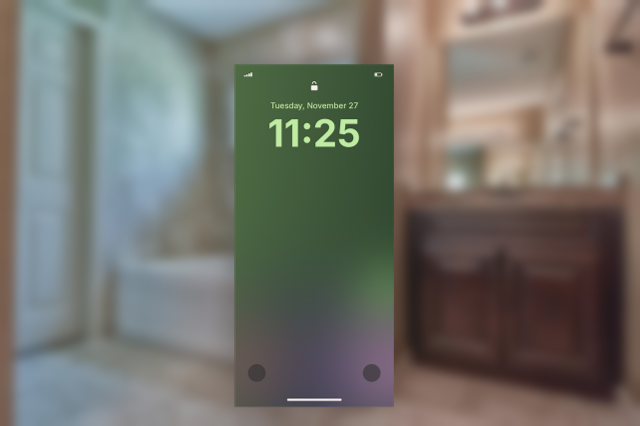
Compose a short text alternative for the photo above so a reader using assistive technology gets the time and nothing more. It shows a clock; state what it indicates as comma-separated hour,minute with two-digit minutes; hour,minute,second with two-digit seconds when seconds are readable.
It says 11,25
